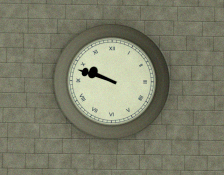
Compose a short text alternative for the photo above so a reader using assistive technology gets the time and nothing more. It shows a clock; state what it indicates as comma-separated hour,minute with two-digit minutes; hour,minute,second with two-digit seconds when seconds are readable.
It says 9,48
